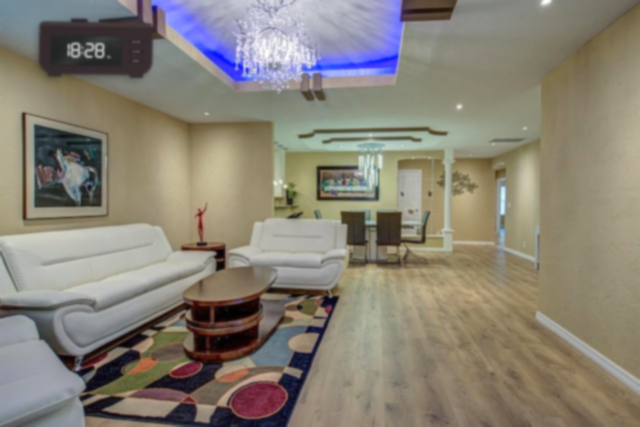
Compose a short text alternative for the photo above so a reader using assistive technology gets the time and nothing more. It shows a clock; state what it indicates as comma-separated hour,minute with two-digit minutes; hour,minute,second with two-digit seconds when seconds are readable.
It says 18,28
